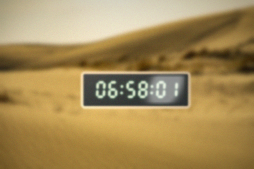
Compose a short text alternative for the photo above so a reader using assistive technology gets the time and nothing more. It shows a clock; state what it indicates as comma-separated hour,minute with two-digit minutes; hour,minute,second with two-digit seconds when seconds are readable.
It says 6,58,01
